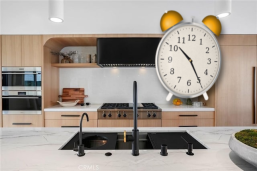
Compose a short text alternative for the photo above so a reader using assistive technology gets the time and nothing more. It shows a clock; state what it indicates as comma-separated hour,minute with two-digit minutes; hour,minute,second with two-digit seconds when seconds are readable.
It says 10,25
